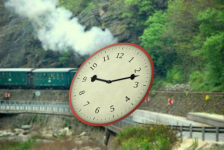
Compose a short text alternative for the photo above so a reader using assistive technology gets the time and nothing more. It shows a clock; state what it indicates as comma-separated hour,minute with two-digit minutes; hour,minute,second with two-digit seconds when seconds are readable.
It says 9,12
